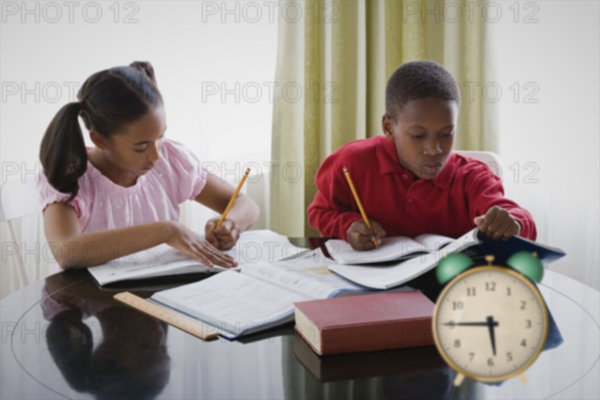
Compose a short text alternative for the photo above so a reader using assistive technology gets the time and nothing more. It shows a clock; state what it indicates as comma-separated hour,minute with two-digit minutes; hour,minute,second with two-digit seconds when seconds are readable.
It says 5,45
